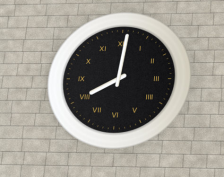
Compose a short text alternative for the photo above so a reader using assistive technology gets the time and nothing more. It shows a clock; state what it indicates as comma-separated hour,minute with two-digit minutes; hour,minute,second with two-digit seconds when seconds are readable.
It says 8,01
